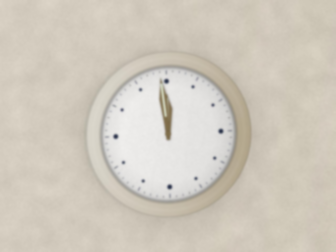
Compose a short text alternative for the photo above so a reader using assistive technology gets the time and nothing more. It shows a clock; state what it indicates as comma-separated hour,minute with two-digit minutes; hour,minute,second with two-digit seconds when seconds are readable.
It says 11,59
